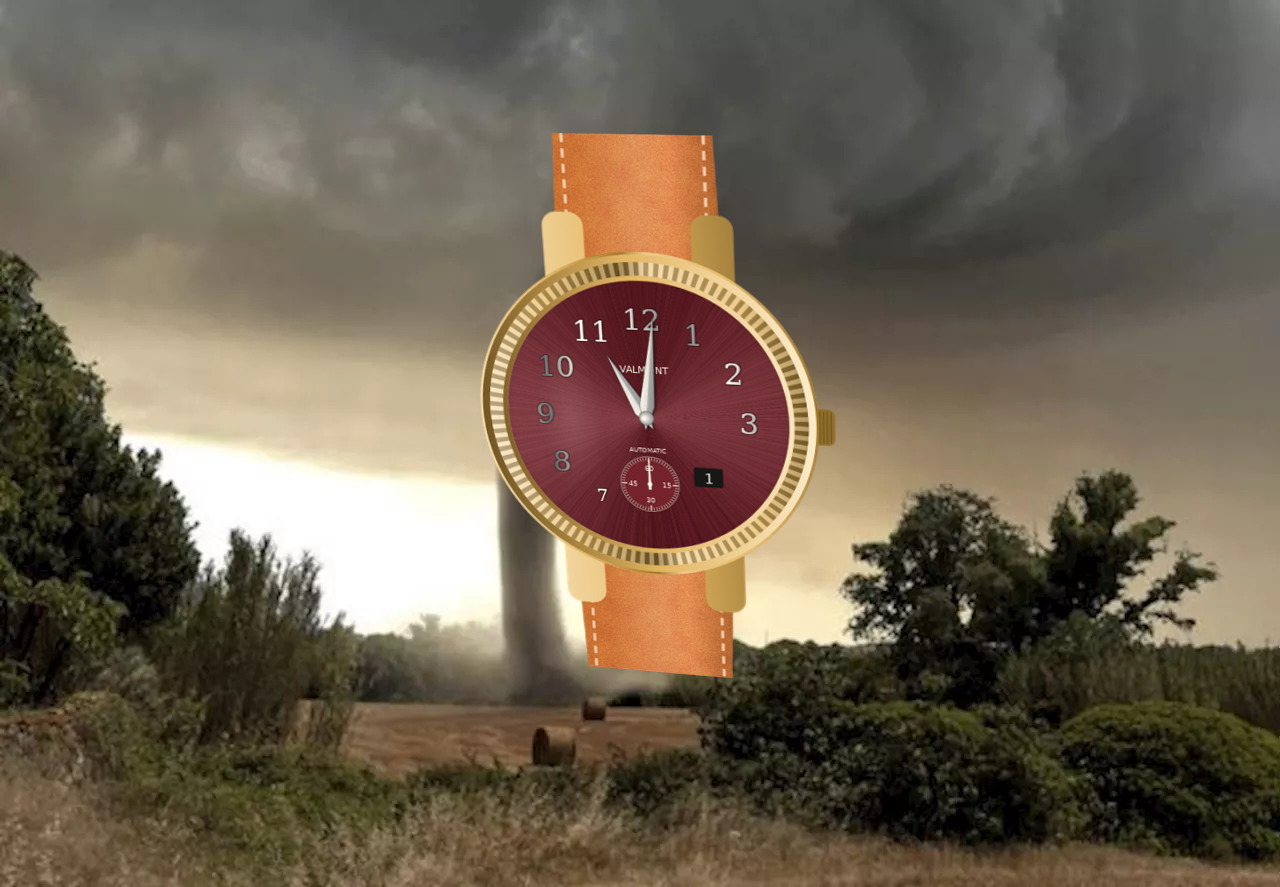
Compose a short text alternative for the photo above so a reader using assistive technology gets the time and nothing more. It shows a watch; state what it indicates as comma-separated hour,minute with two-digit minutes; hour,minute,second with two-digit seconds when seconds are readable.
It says 11,01
